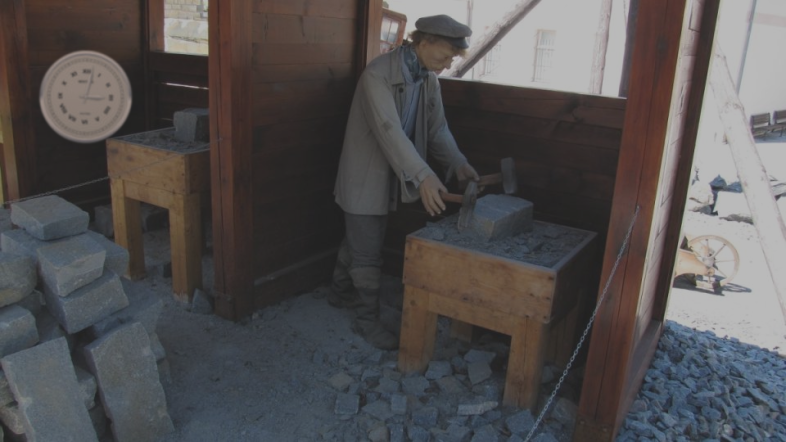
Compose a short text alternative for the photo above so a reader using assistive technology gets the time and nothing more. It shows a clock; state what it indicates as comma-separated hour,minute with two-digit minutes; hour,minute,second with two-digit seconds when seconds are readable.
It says 3,02
